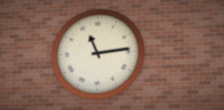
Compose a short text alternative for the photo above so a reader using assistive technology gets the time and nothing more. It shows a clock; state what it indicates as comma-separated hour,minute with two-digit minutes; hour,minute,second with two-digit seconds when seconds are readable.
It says 11,14
